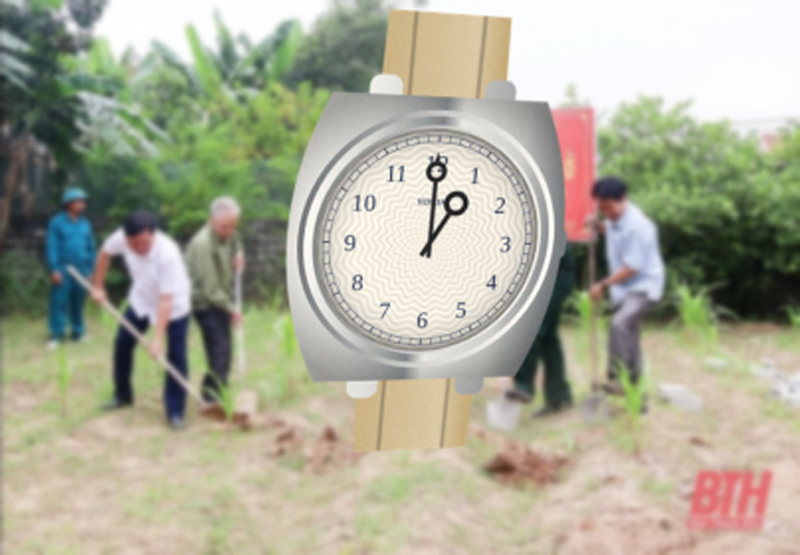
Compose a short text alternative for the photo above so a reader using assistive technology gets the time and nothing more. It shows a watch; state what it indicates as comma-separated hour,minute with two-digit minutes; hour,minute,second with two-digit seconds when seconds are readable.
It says 1,00
